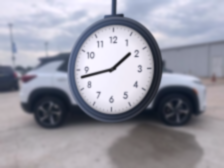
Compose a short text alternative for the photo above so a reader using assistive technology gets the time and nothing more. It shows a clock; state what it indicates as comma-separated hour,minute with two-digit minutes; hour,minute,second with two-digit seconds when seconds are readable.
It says 1,43
